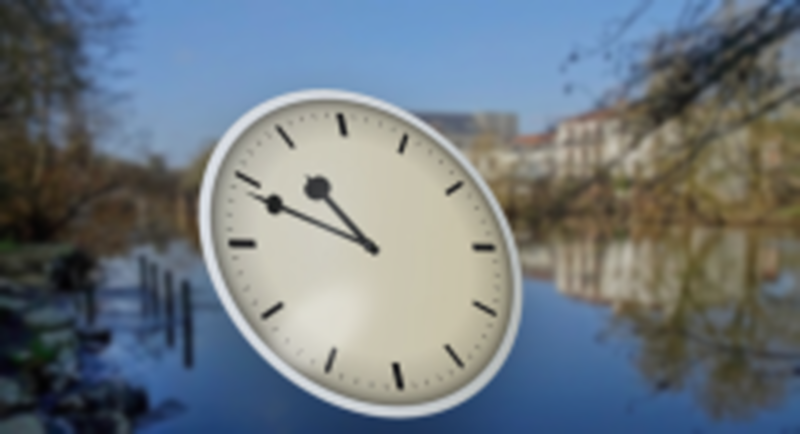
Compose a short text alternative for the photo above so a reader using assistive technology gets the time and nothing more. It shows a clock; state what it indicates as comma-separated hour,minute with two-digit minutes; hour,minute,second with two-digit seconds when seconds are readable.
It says 10,49
